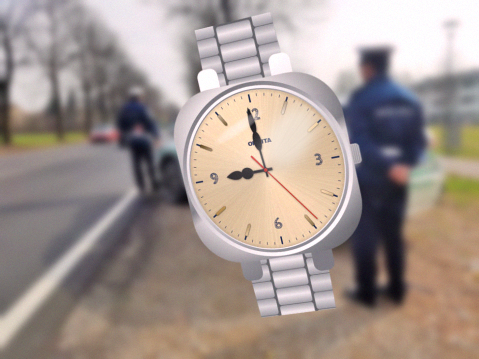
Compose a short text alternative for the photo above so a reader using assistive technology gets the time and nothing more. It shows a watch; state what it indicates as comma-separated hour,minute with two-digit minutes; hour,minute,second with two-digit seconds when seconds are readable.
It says 8,59,24
